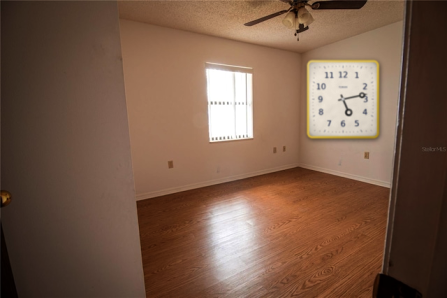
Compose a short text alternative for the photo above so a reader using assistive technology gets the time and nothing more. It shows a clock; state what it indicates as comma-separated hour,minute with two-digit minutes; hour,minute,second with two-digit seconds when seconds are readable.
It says 5,13
